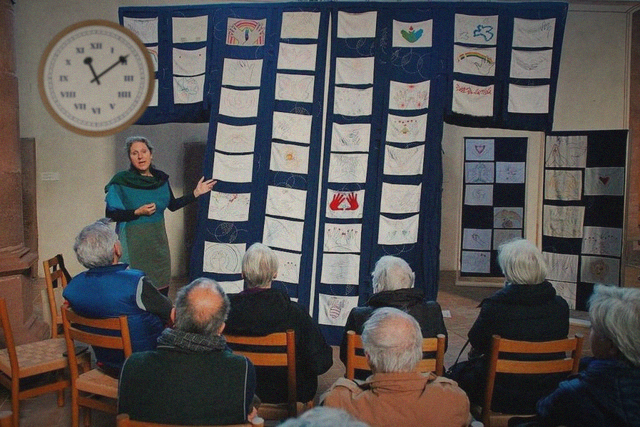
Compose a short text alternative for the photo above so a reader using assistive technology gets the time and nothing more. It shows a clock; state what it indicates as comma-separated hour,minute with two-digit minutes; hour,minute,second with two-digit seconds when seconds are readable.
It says 11,09
